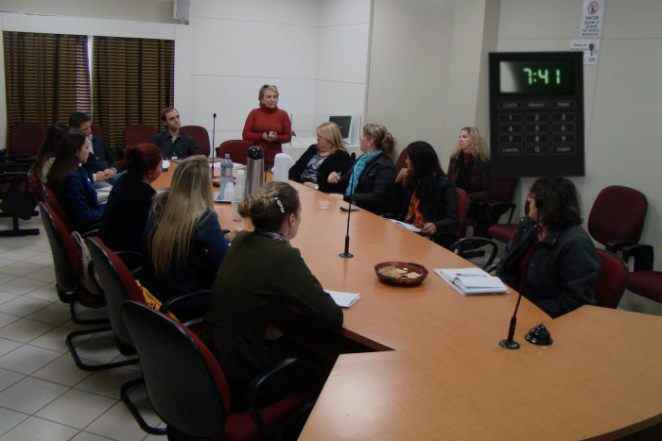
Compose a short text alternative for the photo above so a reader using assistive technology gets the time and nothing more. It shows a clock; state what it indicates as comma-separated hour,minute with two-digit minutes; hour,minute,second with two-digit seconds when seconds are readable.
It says 7,41
